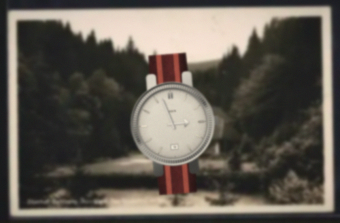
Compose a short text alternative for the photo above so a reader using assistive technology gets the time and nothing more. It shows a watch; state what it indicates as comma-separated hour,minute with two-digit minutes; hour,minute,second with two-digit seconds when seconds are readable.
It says 2,57
